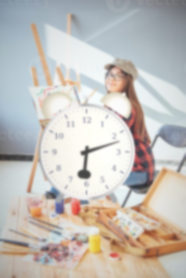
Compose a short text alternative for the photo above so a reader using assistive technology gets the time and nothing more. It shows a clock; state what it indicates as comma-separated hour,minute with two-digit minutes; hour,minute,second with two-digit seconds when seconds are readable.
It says 6,12
